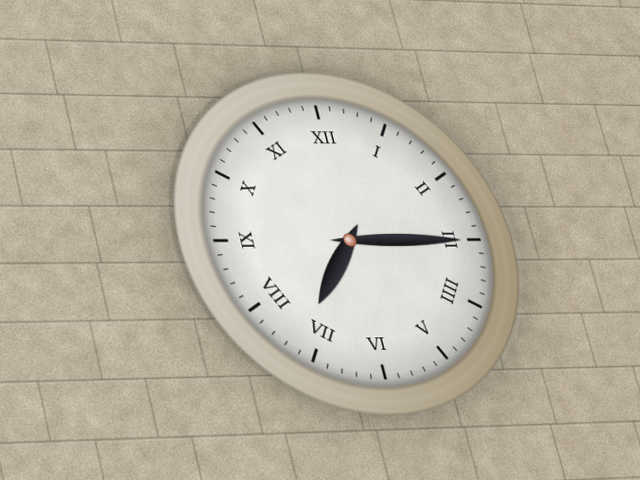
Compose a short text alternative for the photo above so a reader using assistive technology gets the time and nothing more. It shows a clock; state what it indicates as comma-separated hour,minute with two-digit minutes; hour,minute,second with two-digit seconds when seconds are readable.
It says 7,15
